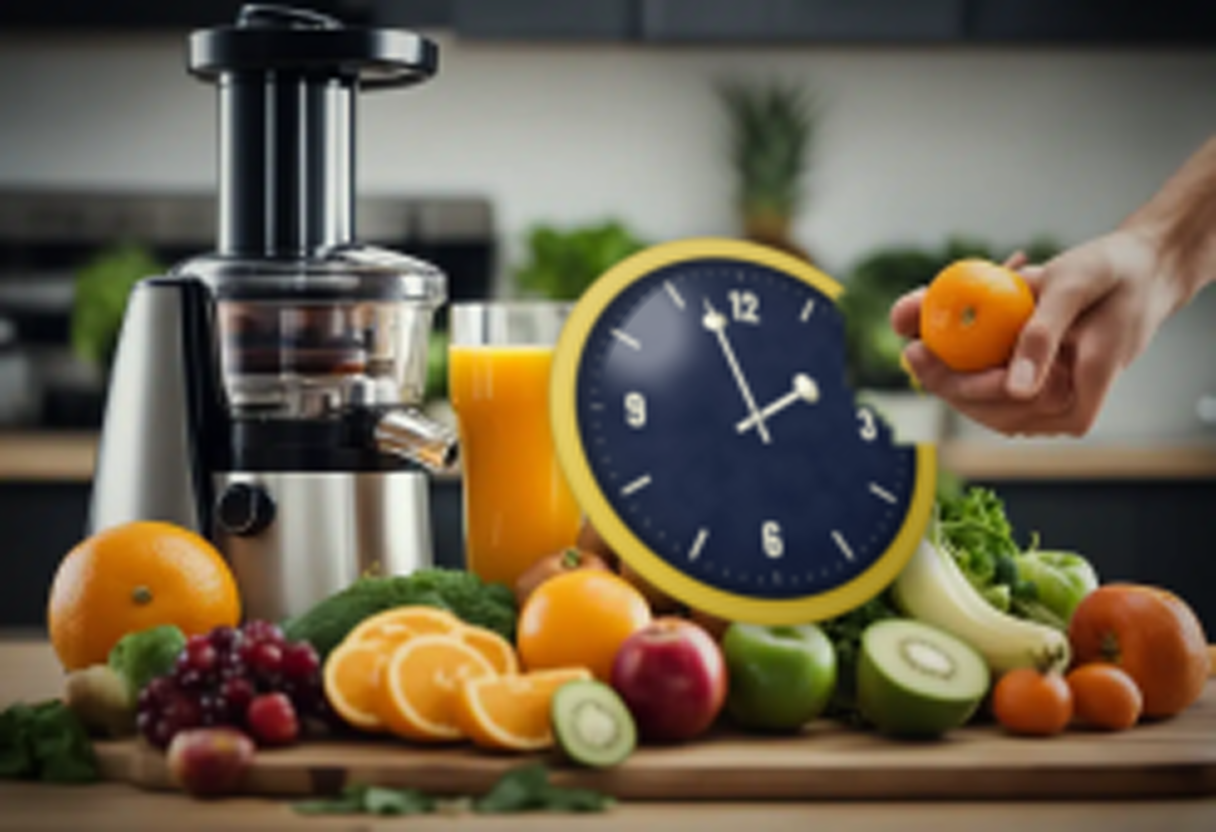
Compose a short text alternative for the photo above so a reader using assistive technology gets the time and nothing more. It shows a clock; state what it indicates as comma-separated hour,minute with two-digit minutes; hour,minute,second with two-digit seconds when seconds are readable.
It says 1,57
